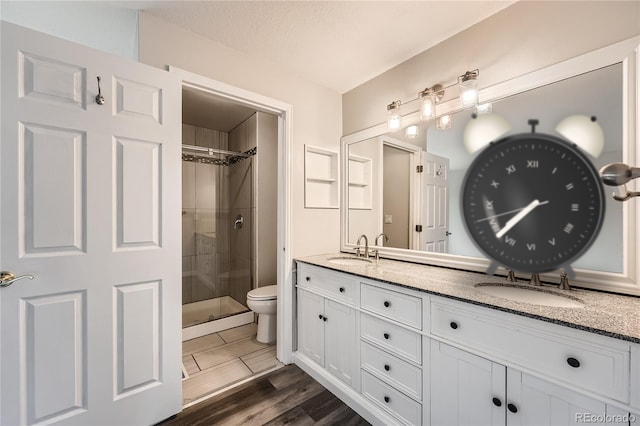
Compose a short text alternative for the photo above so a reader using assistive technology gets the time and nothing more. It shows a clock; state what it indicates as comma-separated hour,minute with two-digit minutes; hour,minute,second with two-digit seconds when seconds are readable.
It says 7,37,42
